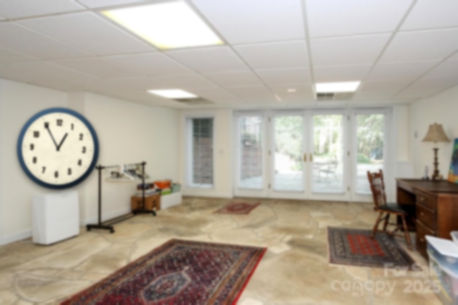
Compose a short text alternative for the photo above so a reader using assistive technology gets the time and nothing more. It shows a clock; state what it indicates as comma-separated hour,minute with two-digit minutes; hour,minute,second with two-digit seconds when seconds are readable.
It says 12,55
